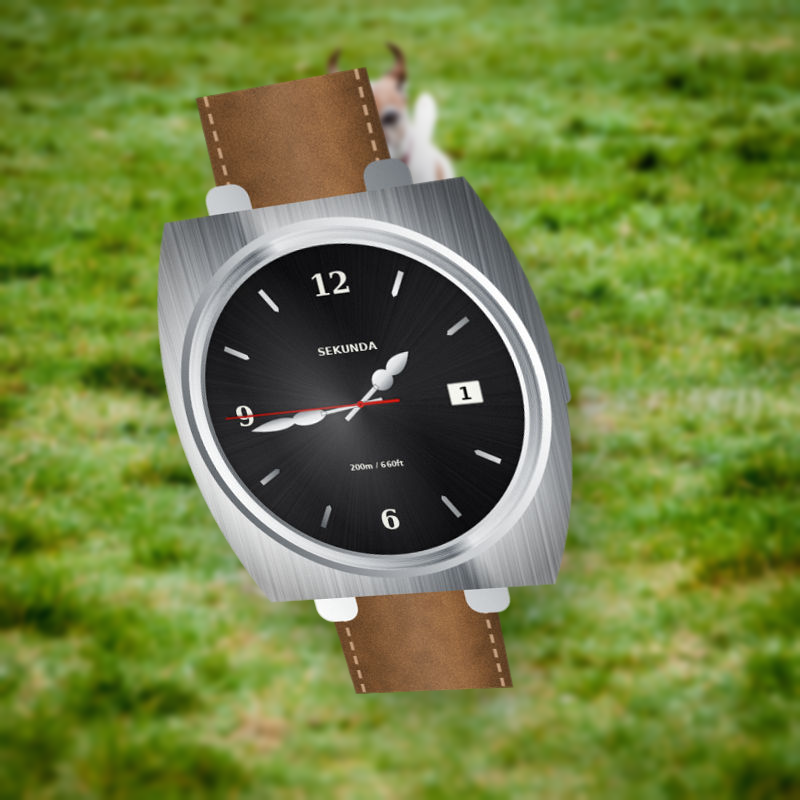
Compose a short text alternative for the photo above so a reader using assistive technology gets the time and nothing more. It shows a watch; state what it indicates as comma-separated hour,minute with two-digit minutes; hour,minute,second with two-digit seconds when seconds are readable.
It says 1,43,45
